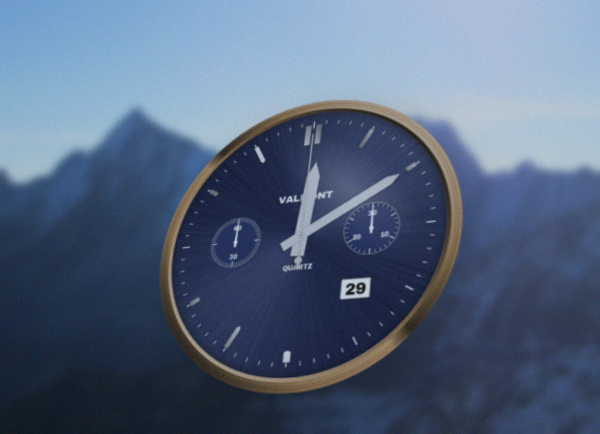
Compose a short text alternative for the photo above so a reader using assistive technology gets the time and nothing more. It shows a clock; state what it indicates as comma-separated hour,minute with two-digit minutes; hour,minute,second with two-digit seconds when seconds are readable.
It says 12,10
